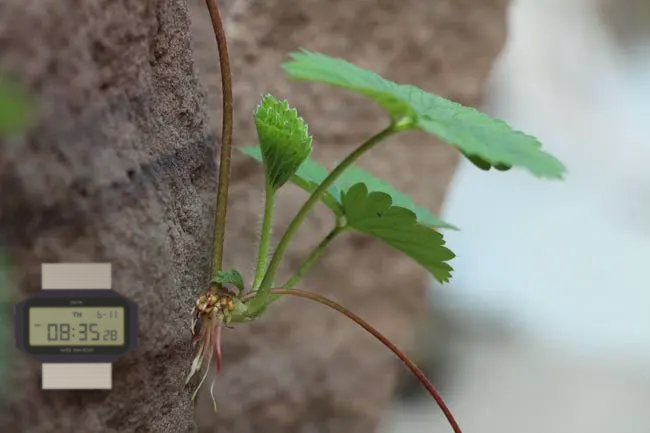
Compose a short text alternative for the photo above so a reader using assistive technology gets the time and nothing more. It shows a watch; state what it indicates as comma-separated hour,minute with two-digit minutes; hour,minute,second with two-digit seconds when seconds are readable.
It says 8,35,28
